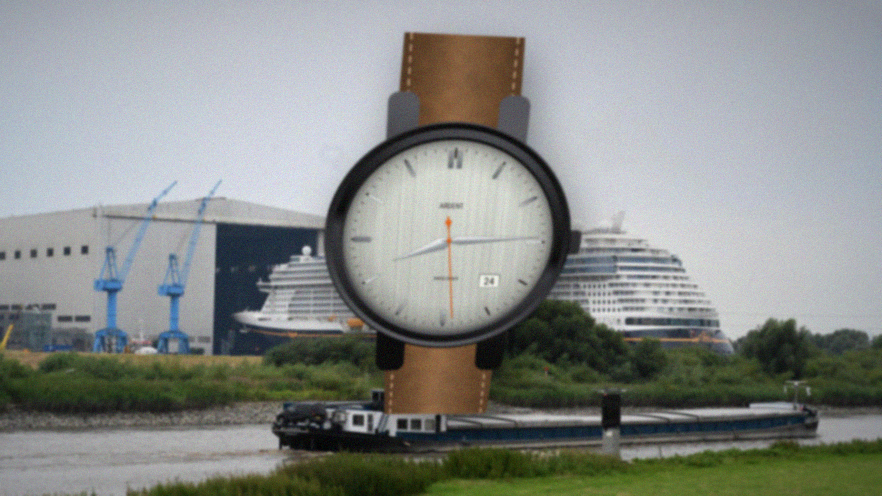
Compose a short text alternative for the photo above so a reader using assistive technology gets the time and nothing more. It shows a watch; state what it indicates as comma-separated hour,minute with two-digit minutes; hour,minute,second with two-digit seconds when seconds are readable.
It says 8,14,29
